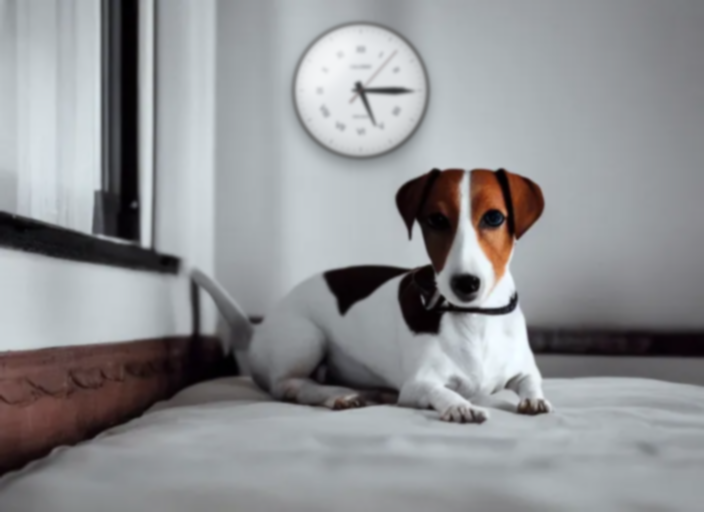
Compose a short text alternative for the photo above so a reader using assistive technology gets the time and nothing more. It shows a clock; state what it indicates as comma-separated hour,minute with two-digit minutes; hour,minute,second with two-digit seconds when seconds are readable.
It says 5,15,07
